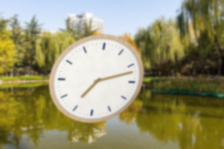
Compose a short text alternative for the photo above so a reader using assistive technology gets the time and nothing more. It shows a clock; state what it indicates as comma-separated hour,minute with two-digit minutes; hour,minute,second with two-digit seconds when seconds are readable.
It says 7,12
